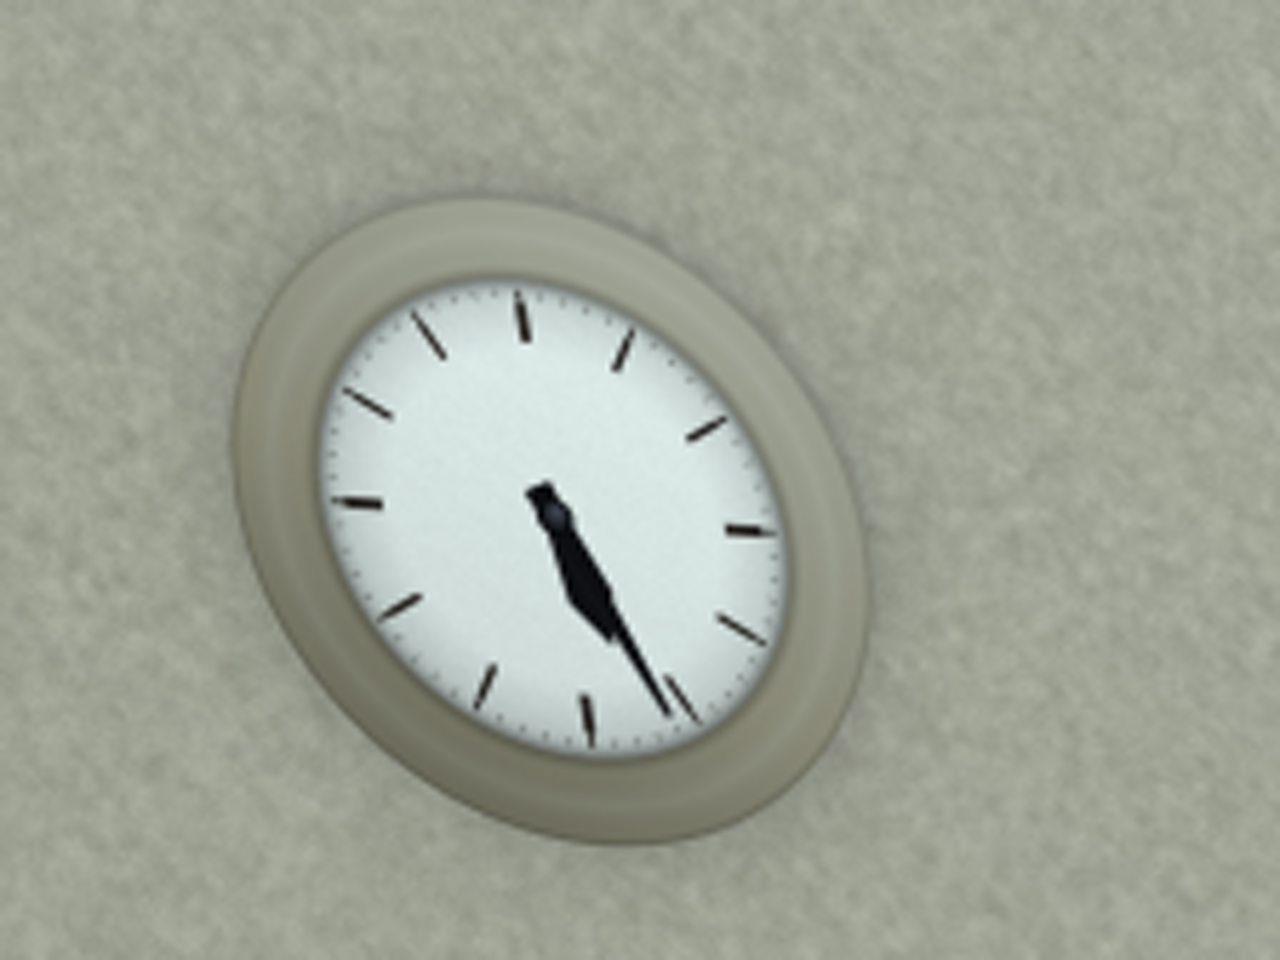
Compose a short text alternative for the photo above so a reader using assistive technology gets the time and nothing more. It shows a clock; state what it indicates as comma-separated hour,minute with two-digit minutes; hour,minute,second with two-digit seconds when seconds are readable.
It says 5,26
